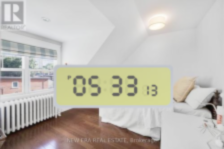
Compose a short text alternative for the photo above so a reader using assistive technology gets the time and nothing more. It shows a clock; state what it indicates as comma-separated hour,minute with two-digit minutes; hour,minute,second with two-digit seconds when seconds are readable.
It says 5,33,13
